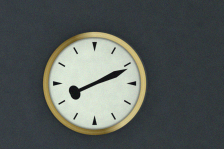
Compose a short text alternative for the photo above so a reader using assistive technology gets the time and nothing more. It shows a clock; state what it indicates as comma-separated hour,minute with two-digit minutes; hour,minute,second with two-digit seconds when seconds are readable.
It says 8,11
